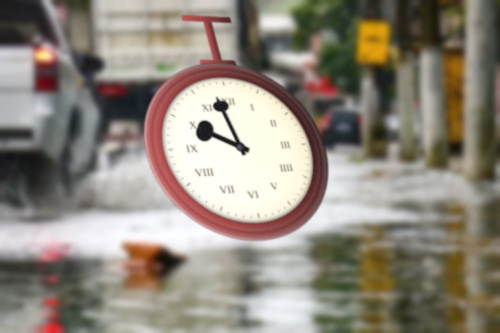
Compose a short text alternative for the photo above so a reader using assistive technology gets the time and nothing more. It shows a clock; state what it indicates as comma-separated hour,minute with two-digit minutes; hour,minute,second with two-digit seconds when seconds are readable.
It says 9,58
